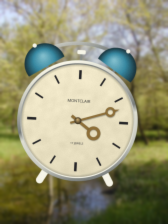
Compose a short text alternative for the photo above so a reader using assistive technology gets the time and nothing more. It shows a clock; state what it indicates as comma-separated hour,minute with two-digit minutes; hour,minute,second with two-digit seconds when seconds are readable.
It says 4,12
